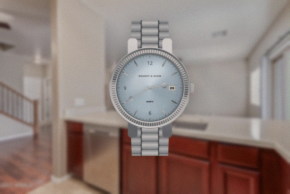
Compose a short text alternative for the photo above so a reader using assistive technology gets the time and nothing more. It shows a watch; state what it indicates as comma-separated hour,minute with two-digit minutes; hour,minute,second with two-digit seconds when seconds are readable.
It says 2,40
